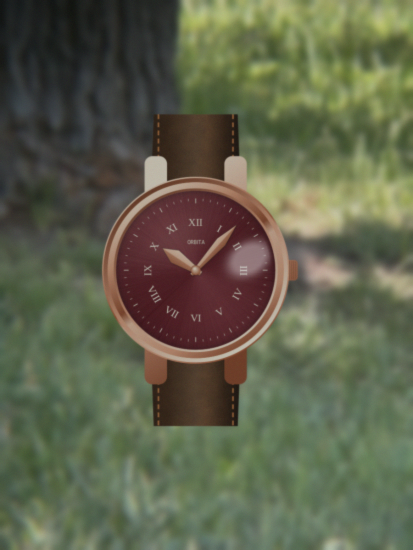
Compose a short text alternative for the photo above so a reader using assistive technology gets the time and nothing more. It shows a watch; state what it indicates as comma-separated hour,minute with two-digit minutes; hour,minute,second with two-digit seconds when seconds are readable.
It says 10,07
